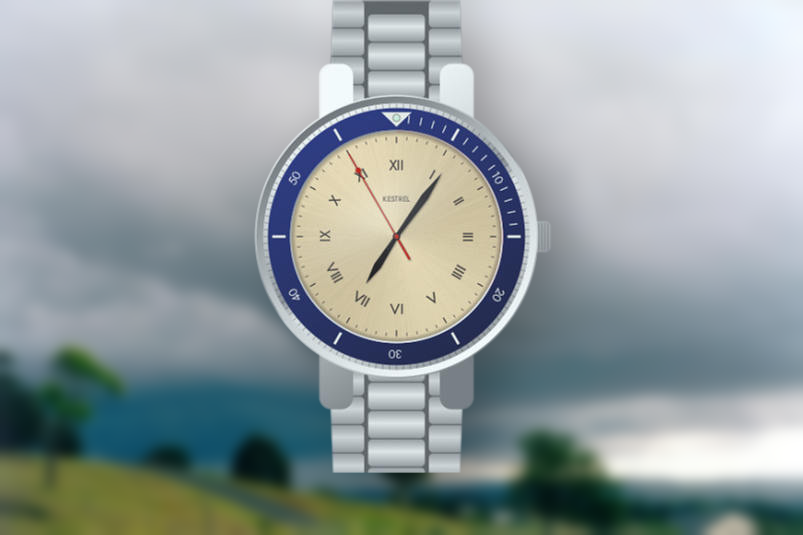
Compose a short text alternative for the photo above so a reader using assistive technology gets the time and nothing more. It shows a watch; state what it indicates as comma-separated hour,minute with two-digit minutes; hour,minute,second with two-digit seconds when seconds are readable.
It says 7,05,55
